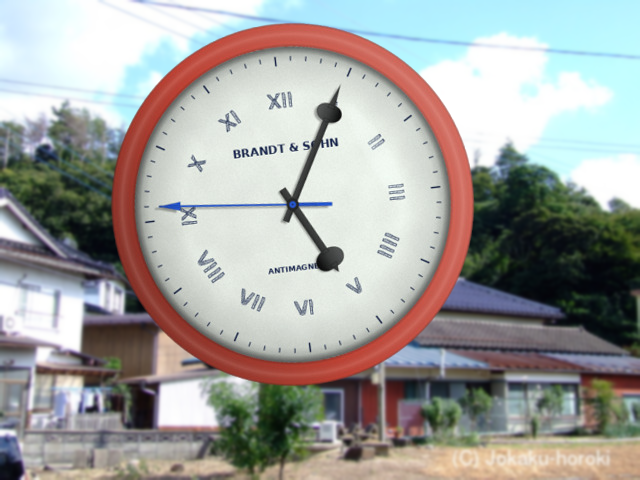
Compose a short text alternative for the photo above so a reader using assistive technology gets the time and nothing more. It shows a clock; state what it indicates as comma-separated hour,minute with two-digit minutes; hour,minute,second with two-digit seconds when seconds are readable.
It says 5,04,46
